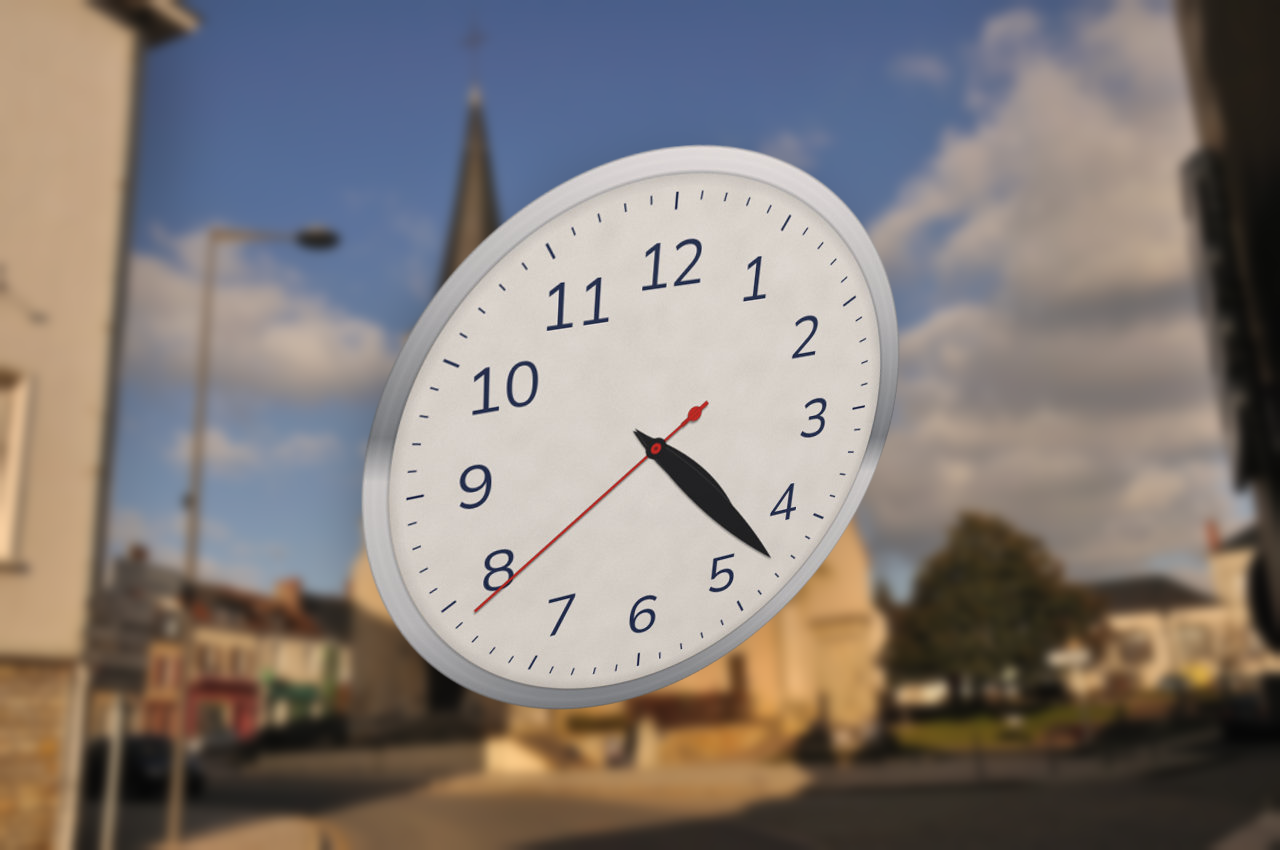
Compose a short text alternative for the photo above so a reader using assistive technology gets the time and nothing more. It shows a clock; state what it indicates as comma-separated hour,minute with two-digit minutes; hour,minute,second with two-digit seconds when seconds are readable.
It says 4,22,39
